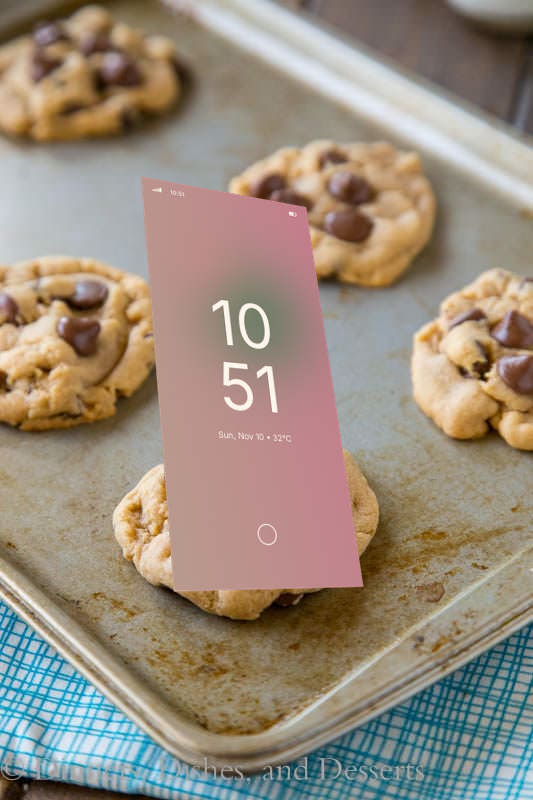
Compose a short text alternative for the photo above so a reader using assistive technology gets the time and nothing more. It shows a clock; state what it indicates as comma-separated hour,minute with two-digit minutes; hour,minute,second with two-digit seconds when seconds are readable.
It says 10,51
